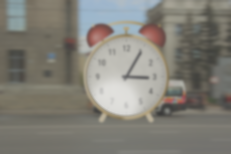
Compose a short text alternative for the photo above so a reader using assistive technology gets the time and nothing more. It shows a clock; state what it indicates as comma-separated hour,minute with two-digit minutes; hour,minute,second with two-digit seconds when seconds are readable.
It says 3,05
